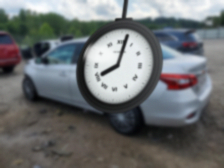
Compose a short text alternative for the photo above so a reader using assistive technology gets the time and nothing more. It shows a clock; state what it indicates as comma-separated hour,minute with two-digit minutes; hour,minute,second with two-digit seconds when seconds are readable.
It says 8,02
